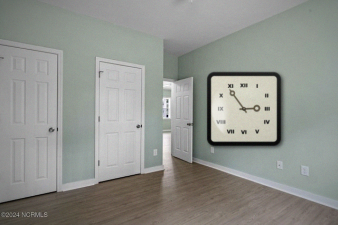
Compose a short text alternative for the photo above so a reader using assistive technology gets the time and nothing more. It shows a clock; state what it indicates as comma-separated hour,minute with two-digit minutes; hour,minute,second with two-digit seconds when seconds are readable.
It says 2,54
